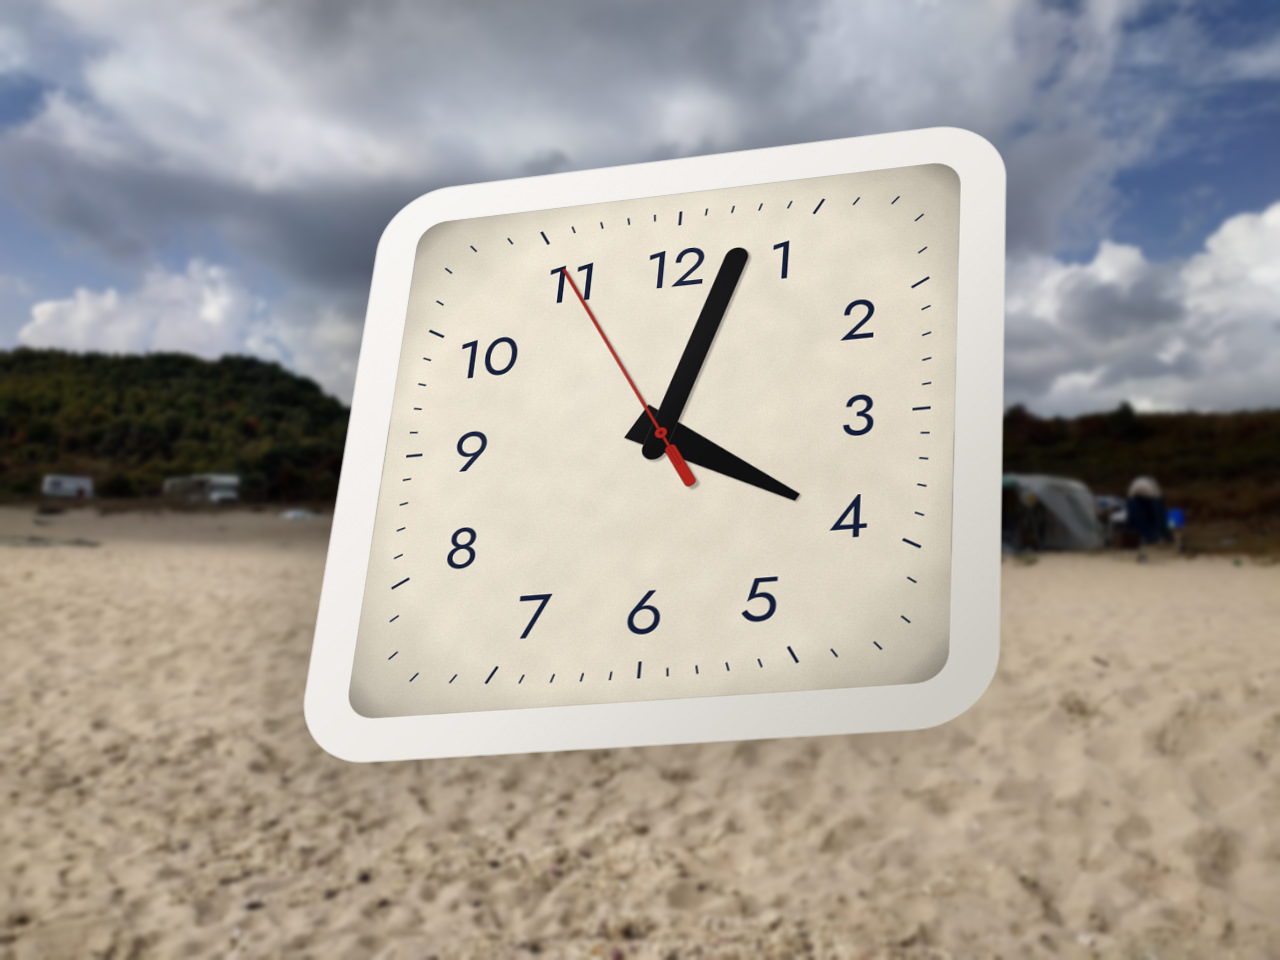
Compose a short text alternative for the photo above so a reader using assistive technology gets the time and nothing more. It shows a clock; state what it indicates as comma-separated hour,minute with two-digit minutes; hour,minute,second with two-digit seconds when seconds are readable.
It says 4,02,55
